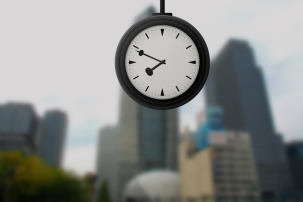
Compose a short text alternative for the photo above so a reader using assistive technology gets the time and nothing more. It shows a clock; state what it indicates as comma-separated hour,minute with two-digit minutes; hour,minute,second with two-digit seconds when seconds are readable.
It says 7,49
